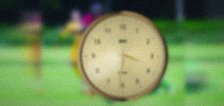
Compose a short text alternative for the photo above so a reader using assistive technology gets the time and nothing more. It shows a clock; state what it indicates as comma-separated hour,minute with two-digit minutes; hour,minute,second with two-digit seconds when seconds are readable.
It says 3,31
